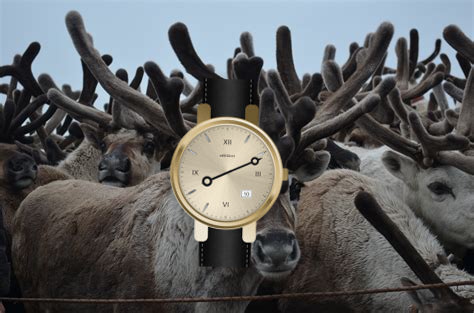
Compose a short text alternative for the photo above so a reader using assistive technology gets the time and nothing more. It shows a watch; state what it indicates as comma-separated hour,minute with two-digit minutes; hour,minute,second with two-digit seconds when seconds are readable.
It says 8,11
